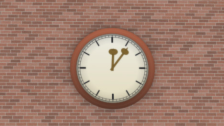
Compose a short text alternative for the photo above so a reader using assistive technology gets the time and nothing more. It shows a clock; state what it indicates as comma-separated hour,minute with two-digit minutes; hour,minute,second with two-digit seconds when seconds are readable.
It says 12,06
